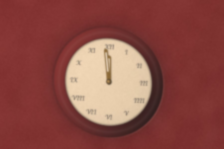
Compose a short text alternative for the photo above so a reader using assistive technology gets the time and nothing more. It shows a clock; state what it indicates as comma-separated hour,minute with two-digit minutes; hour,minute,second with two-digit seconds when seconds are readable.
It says 11,59
